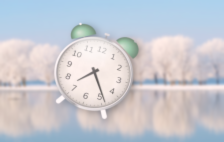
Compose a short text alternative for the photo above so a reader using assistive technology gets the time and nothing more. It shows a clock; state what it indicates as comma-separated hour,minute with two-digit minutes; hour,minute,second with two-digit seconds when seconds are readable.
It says 7,24
